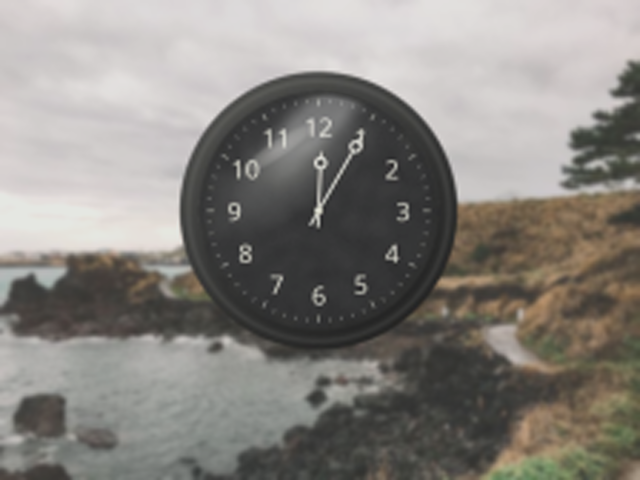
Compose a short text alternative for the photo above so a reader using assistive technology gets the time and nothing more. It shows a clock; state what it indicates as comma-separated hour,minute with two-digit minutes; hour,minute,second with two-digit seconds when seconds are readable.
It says 12,05
